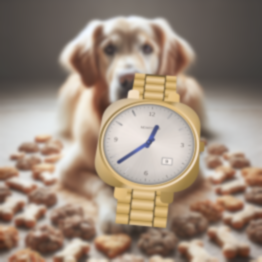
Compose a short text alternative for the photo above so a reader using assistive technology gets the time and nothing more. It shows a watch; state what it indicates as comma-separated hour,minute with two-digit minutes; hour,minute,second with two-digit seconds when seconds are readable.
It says 12,38
